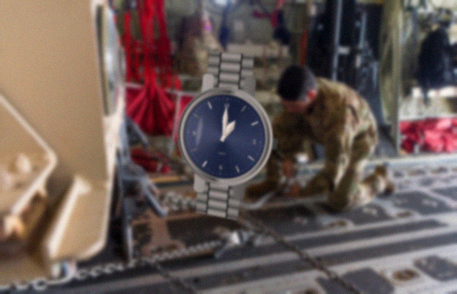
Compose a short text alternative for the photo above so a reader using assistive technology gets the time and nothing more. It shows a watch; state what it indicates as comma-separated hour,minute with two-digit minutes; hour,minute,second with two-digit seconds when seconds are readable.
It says 1,00
